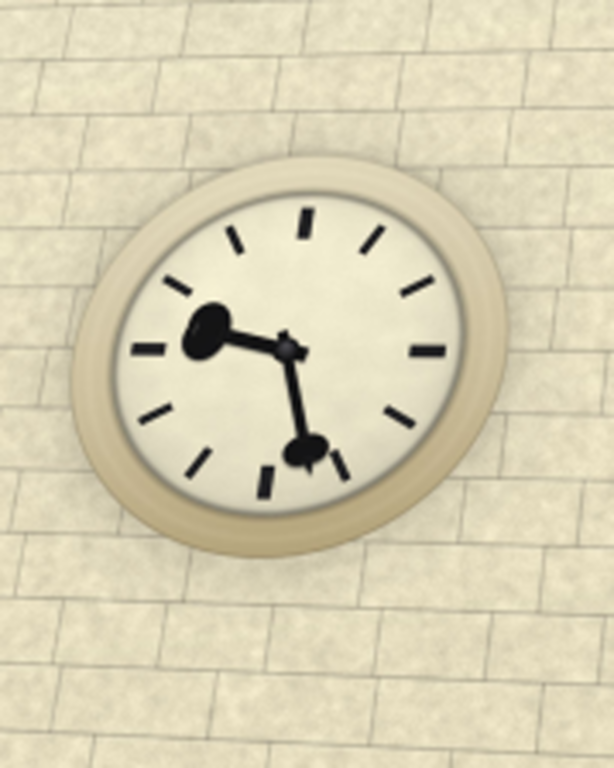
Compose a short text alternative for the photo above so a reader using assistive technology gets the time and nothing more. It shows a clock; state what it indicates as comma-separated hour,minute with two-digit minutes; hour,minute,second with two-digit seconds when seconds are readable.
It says 9,27
